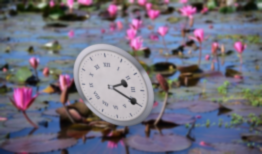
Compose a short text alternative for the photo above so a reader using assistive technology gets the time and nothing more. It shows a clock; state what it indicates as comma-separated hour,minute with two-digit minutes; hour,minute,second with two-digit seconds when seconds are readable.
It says 2,20
